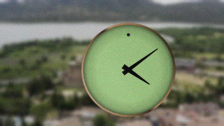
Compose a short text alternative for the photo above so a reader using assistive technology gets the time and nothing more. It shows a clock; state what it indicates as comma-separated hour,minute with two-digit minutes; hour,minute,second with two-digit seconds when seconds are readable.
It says 4,09
